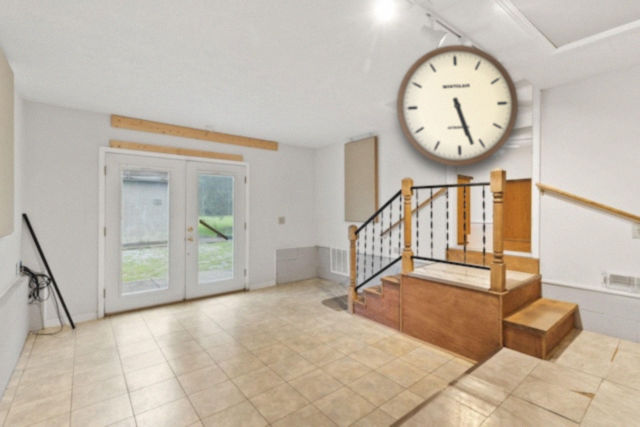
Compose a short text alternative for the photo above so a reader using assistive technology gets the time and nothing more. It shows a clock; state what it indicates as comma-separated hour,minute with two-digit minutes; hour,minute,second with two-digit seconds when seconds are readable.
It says 5,27
